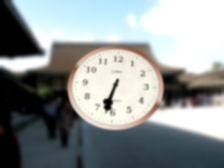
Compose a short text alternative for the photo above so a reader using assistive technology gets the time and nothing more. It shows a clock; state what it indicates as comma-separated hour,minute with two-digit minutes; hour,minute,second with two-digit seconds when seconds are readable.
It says 6,32
